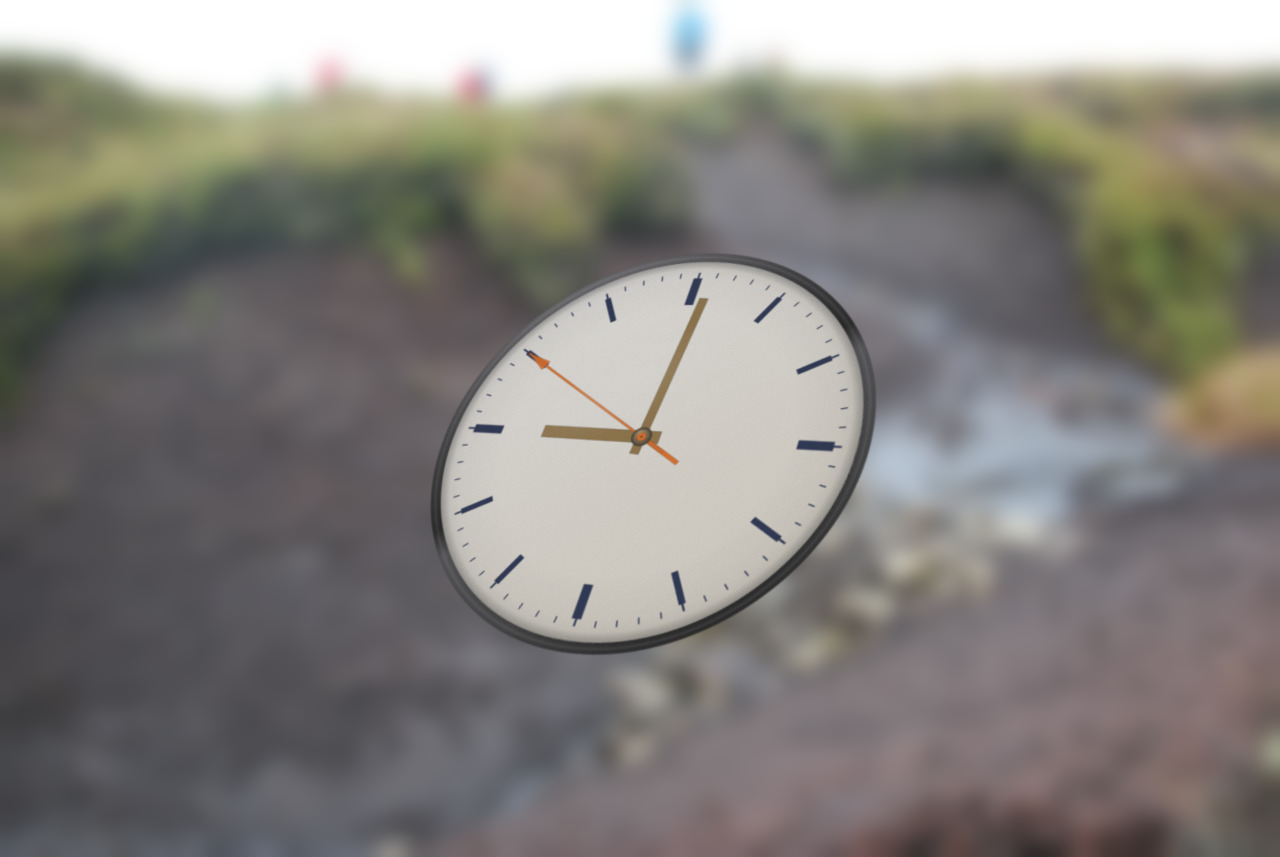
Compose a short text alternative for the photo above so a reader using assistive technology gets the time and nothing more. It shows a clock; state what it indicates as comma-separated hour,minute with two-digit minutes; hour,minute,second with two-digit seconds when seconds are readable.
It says 9,00,50
